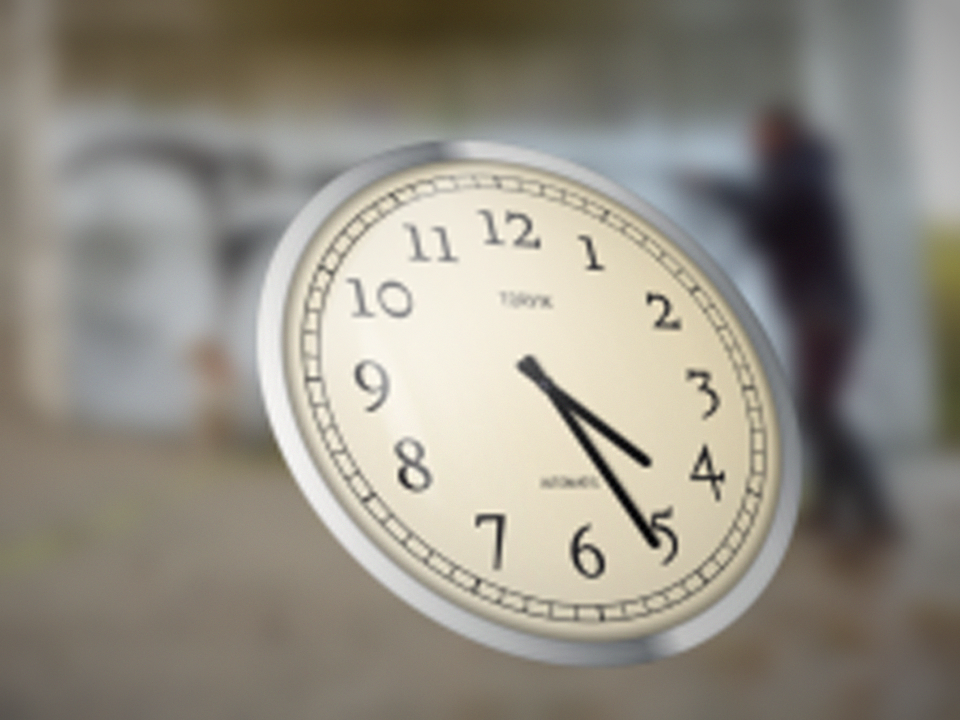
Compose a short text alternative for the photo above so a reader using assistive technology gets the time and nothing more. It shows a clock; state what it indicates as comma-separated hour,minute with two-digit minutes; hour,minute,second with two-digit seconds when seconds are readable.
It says 4,26
